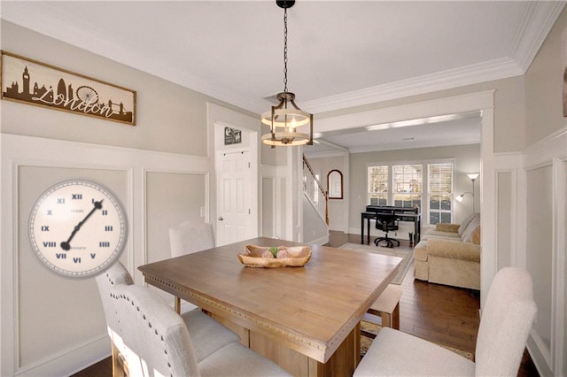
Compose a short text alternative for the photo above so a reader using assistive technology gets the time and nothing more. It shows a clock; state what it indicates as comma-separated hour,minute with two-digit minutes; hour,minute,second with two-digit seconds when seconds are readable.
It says 7,07
